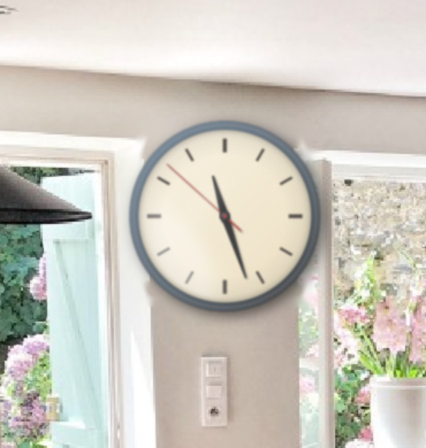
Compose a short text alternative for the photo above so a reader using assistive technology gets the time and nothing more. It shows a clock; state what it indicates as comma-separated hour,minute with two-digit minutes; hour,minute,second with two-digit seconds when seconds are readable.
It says 11,26,52
